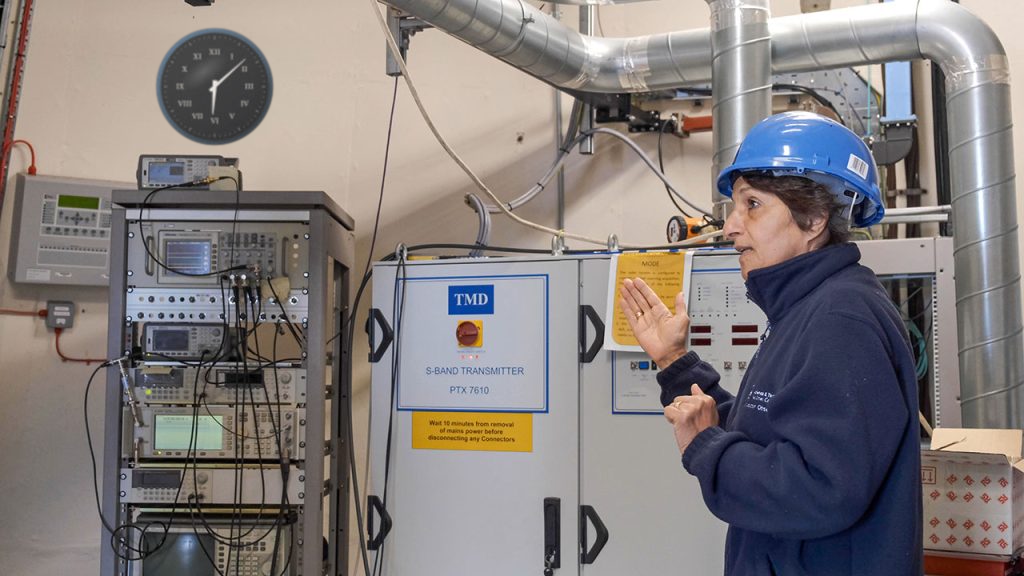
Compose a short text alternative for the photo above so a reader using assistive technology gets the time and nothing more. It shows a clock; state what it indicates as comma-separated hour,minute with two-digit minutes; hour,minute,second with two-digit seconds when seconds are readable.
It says 6,08
